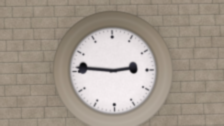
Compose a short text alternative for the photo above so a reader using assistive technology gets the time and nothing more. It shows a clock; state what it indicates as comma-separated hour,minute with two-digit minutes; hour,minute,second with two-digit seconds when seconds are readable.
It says 2,46
